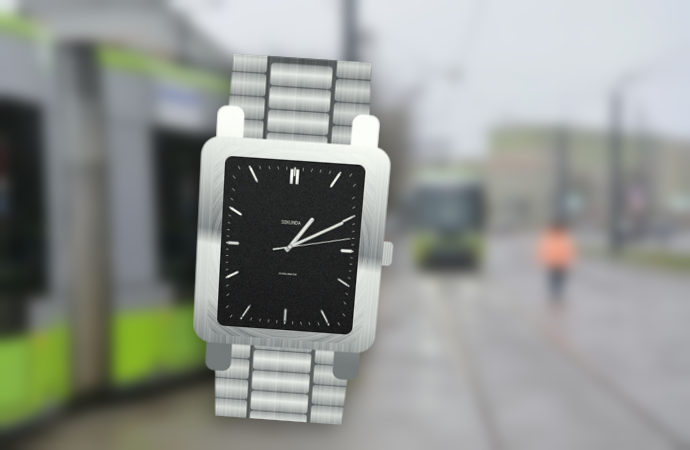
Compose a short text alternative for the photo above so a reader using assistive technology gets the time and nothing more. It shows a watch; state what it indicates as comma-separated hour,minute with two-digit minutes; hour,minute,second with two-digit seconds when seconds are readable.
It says 1,10,13
